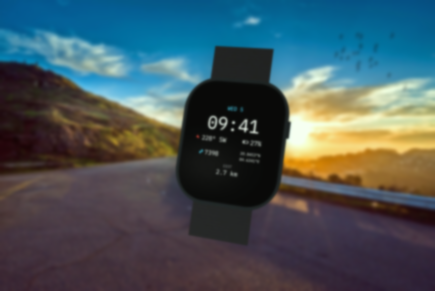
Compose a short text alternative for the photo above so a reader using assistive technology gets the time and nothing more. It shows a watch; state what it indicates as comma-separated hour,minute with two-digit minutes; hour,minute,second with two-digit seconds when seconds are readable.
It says 9,41
